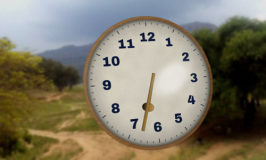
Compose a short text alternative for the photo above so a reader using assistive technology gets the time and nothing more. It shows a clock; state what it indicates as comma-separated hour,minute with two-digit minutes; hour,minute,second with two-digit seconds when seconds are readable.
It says 6,33
